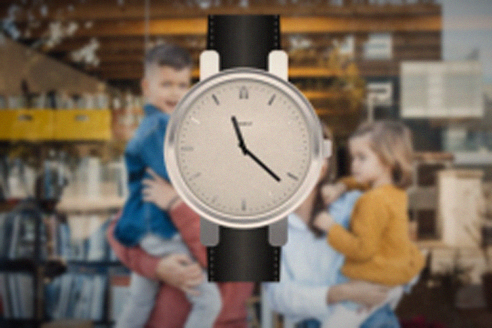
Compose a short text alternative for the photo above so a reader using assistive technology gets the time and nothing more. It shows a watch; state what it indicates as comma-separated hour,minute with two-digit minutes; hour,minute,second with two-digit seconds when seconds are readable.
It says 11,22
